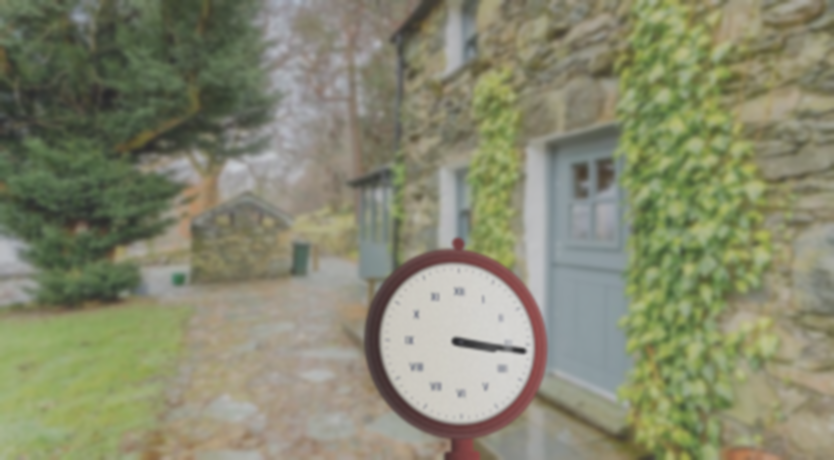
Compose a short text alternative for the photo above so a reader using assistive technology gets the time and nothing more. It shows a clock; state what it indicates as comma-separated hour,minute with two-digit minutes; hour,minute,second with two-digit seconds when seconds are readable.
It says 3,16
